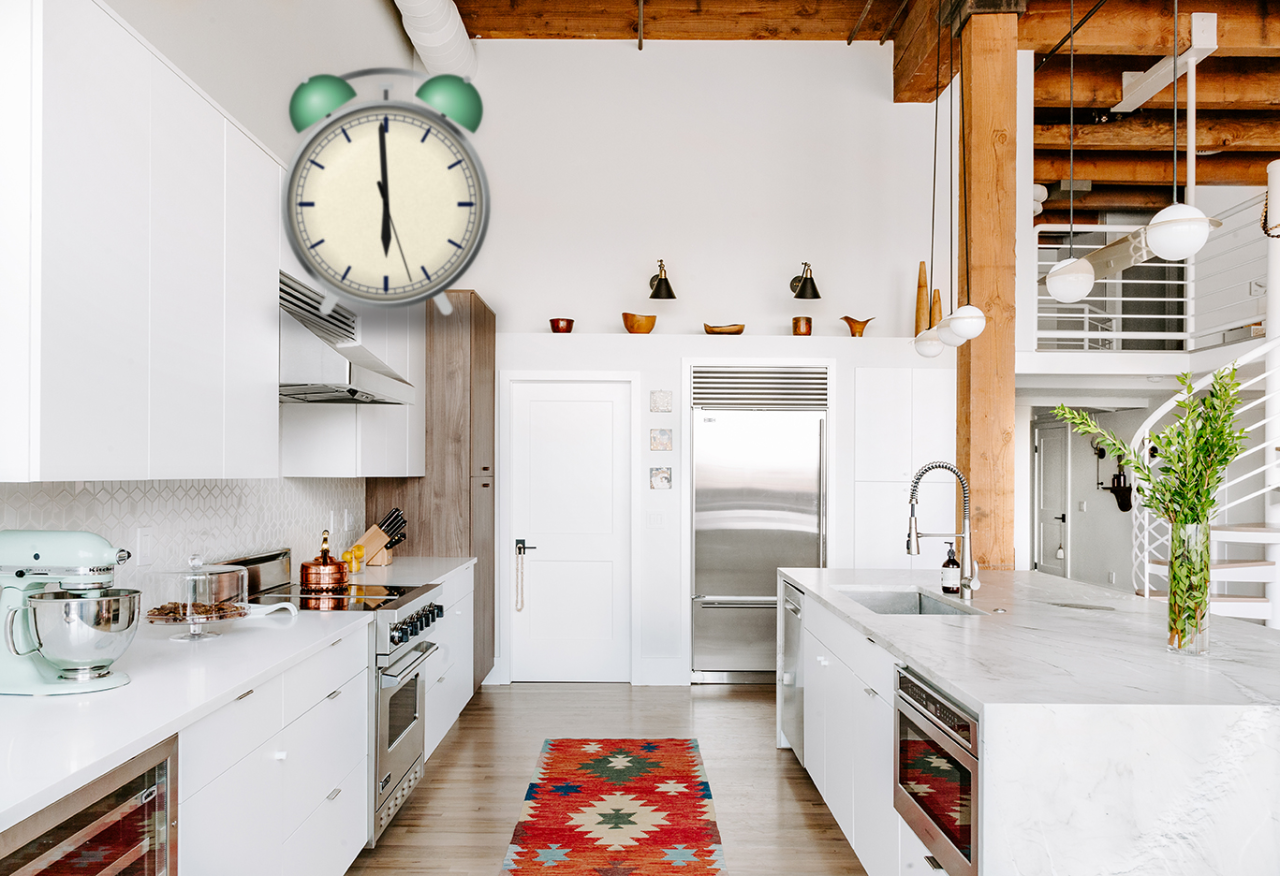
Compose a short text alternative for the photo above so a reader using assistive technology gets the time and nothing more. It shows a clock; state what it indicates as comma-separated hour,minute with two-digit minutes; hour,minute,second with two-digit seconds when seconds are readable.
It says 5,59,27
